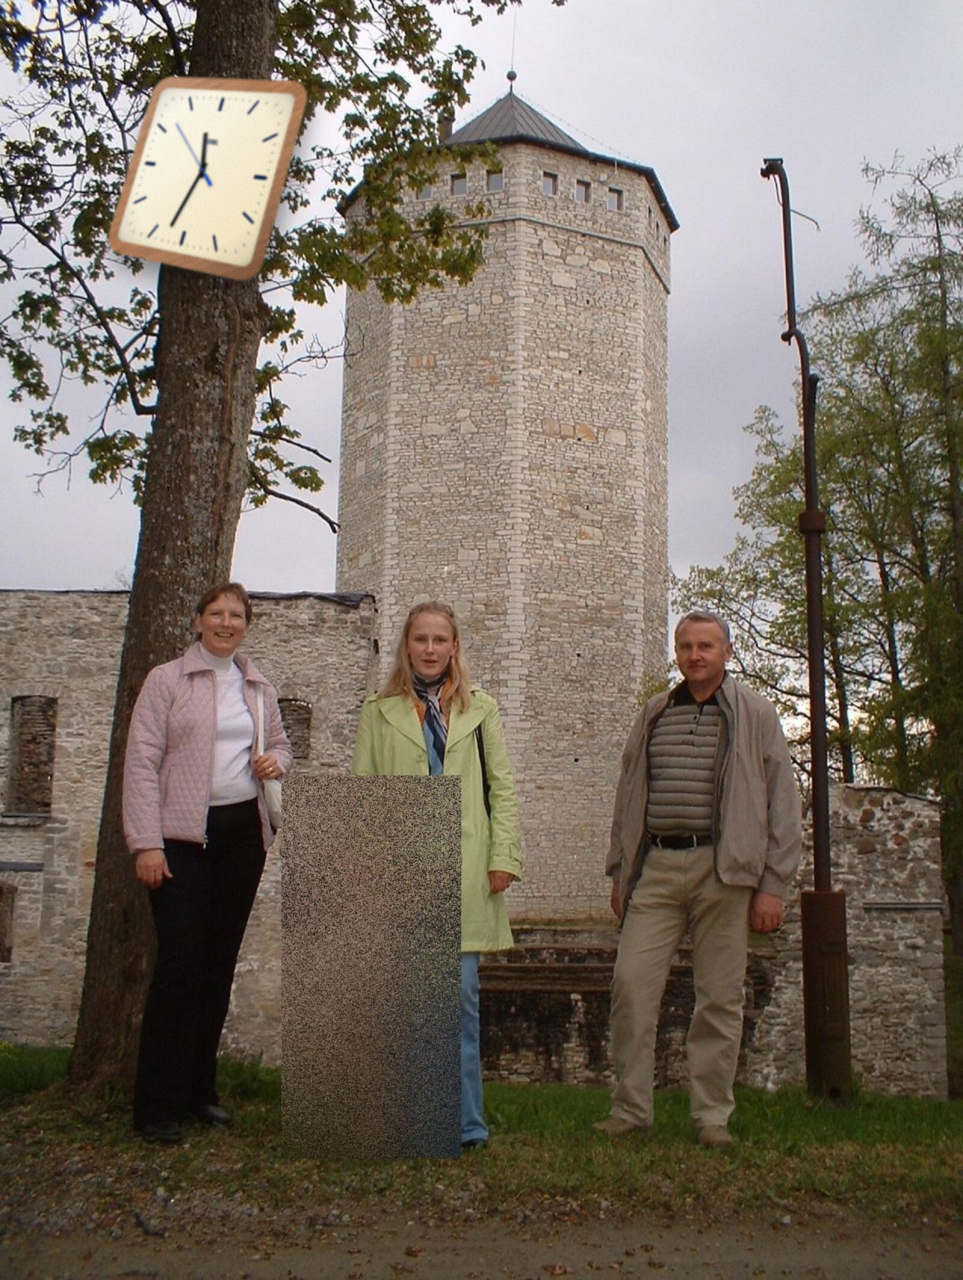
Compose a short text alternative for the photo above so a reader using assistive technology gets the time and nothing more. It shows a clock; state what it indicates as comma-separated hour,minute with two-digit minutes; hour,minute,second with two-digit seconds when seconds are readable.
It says 11,32,52
